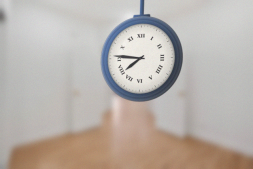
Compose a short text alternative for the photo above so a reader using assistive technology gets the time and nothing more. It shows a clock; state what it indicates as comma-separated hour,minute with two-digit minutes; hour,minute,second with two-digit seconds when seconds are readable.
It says 7,46
